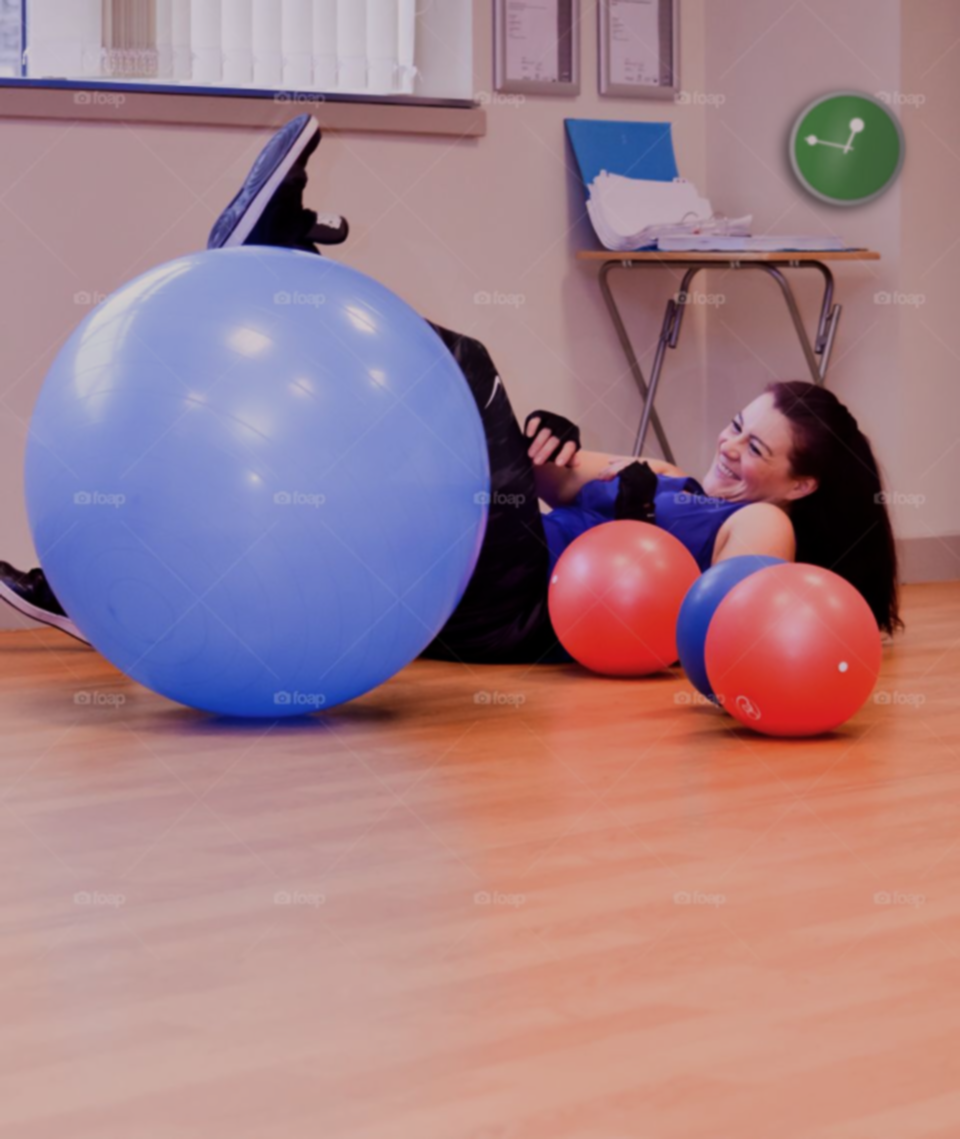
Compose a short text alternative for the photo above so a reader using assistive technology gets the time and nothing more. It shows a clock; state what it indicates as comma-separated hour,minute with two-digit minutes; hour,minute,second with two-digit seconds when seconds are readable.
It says 12,47
